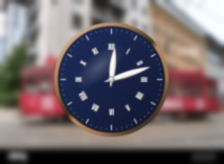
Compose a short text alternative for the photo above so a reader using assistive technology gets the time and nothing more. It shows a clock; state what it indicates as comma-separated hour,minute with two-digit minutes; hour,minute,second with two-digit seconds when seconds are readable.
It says 12,12
